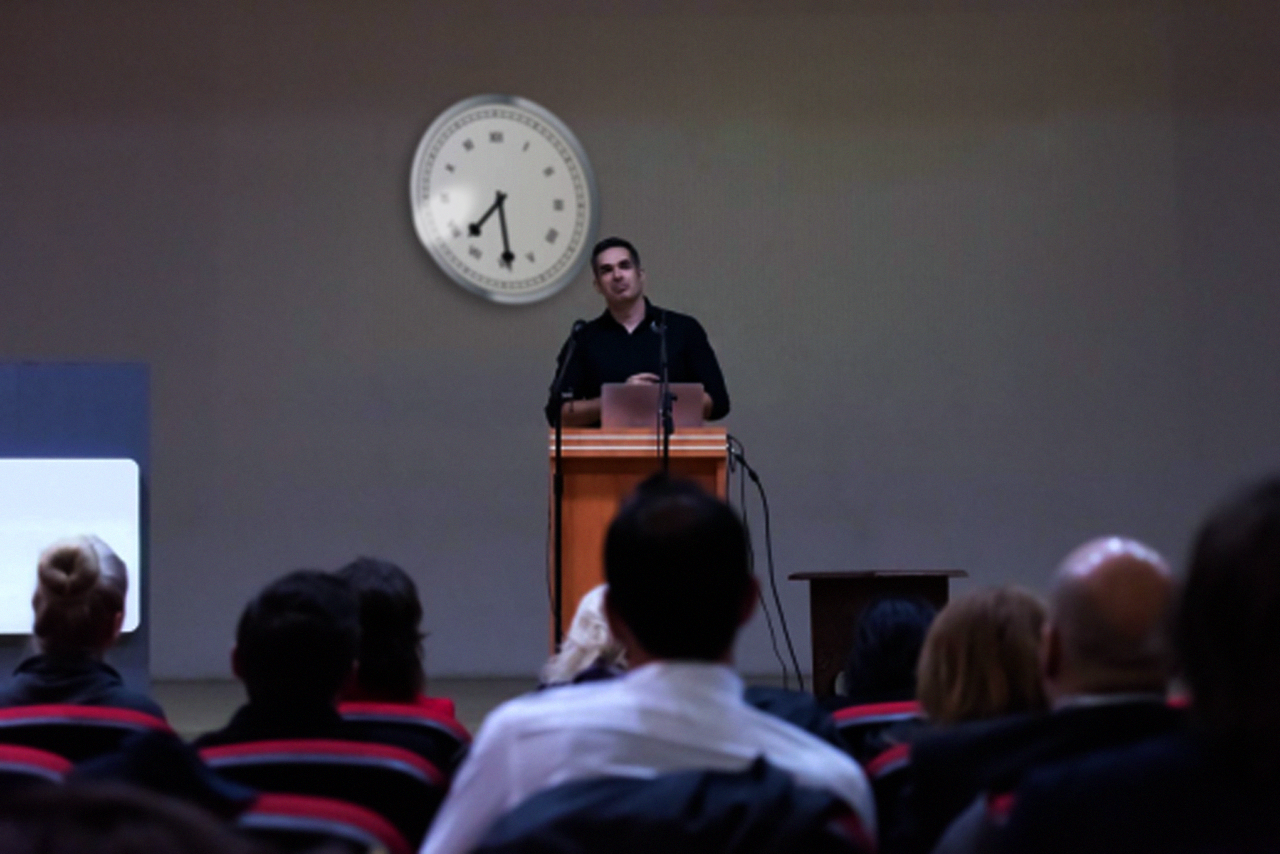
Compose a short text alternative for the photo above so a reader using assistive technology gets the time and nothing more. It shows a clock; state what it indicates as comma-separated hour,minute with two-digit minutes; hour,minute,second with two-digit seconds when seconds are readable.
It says 7,29
